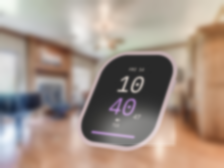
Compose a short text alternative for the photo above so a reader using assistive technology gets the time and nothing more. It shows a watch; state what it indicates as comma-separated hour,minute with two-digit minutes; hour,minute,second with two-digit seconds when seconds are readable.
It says 10,40
